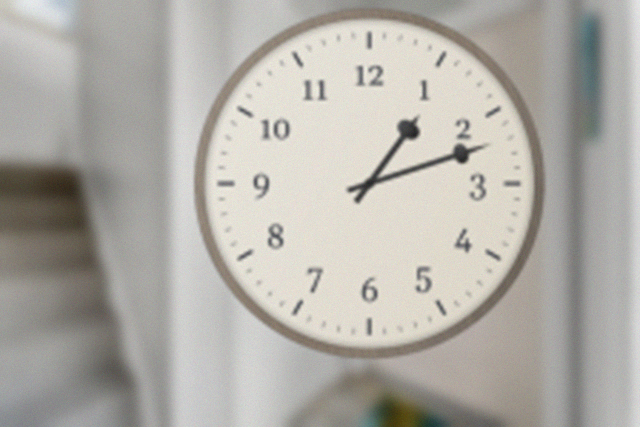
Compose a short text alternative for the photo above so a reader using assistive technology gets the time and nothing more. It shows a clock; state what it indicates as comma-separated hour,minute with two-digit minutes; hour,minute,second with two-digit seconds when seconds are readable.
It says 1,12
